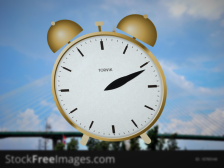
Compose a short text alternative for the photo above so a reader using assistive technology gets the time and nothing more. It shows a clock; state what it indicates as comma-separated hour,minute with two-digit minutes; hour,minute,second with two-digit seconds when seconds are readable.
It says 2,11
